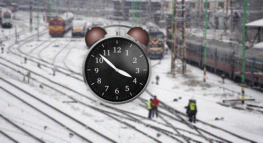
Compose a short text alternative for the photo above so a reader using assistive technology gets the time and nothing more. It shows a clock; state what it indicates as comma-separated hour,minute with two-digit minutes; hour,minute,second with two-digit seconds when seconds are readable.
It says 3,52
